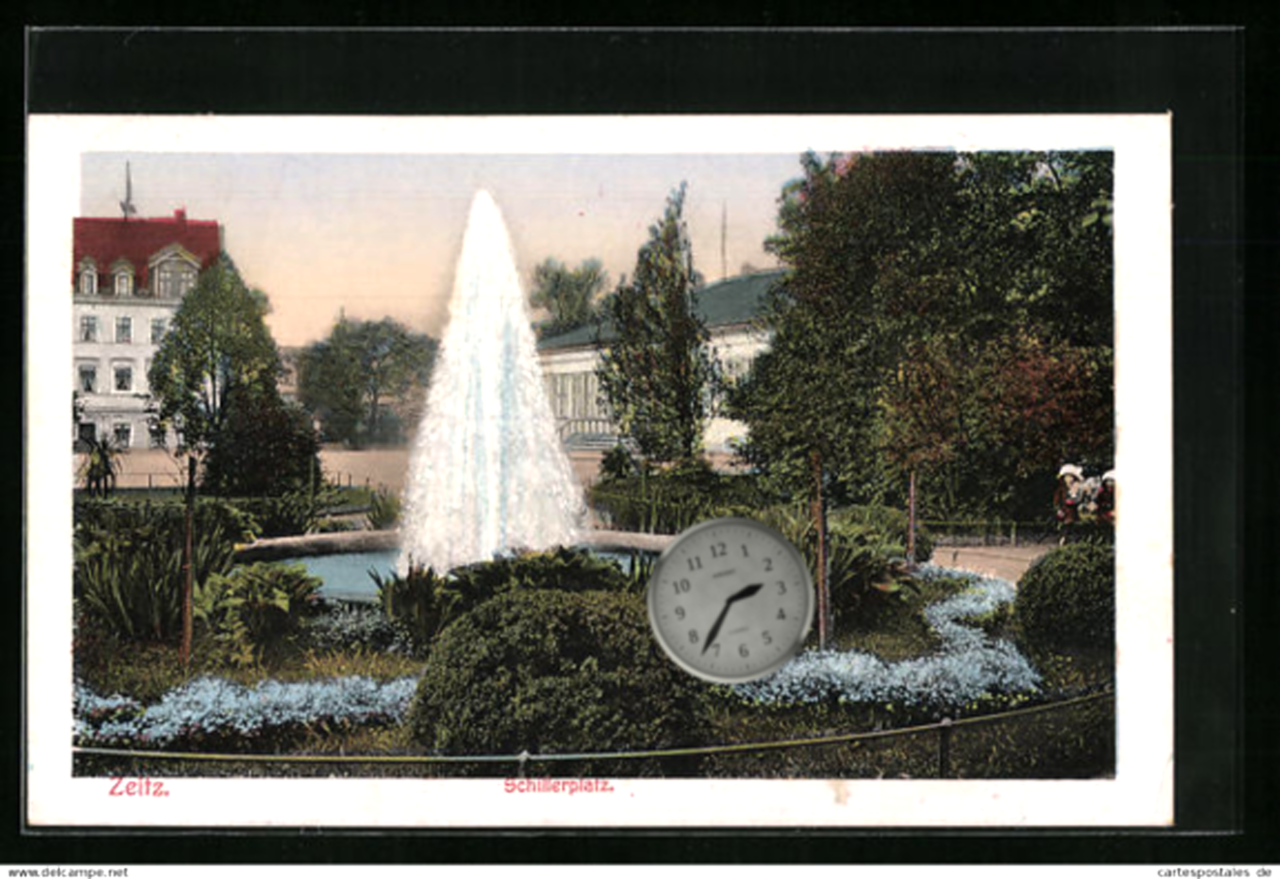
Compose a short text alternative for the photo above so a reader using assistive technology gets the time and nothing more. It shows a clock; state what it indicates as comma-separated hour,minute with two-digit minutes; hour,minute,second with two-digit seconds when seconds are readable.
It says 2,37
